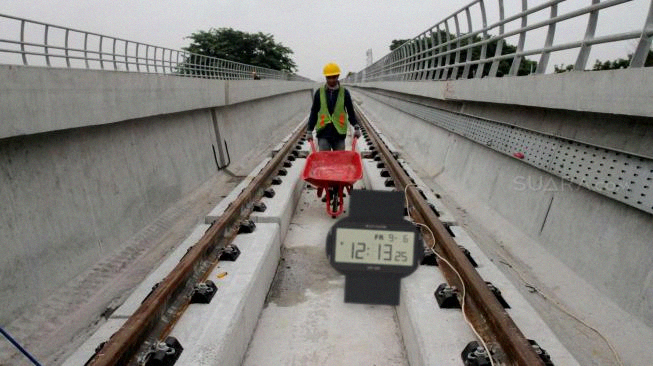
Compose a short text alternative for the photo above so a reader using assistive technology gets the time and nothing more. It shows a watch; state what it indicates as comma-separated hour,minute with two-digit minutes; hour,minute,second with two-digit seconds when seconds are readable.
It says 12,13
